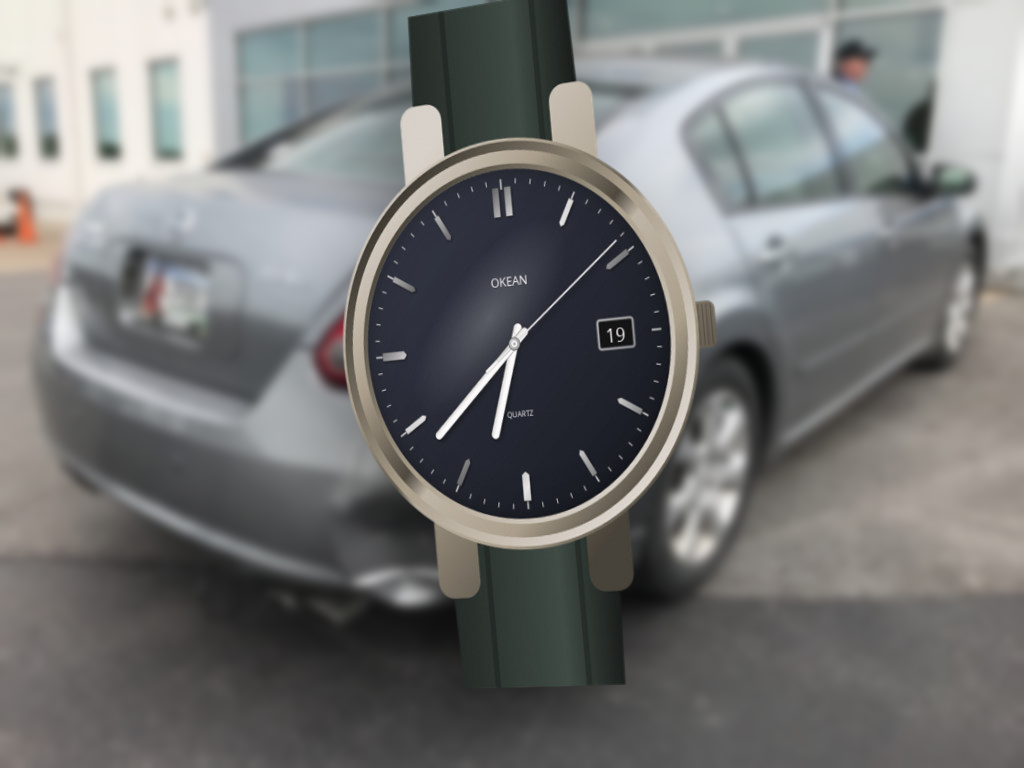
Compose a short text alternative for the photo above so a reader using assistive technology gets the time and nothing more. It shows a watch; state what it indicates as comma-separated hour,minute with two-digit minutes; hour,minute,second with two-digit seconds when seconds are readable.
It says 6,38,09
